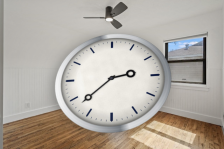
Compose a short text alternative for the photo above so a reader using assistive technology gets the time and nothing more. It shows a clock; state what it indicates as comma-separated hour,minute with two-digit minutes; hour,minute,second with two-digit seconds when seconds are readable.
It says 2,38
